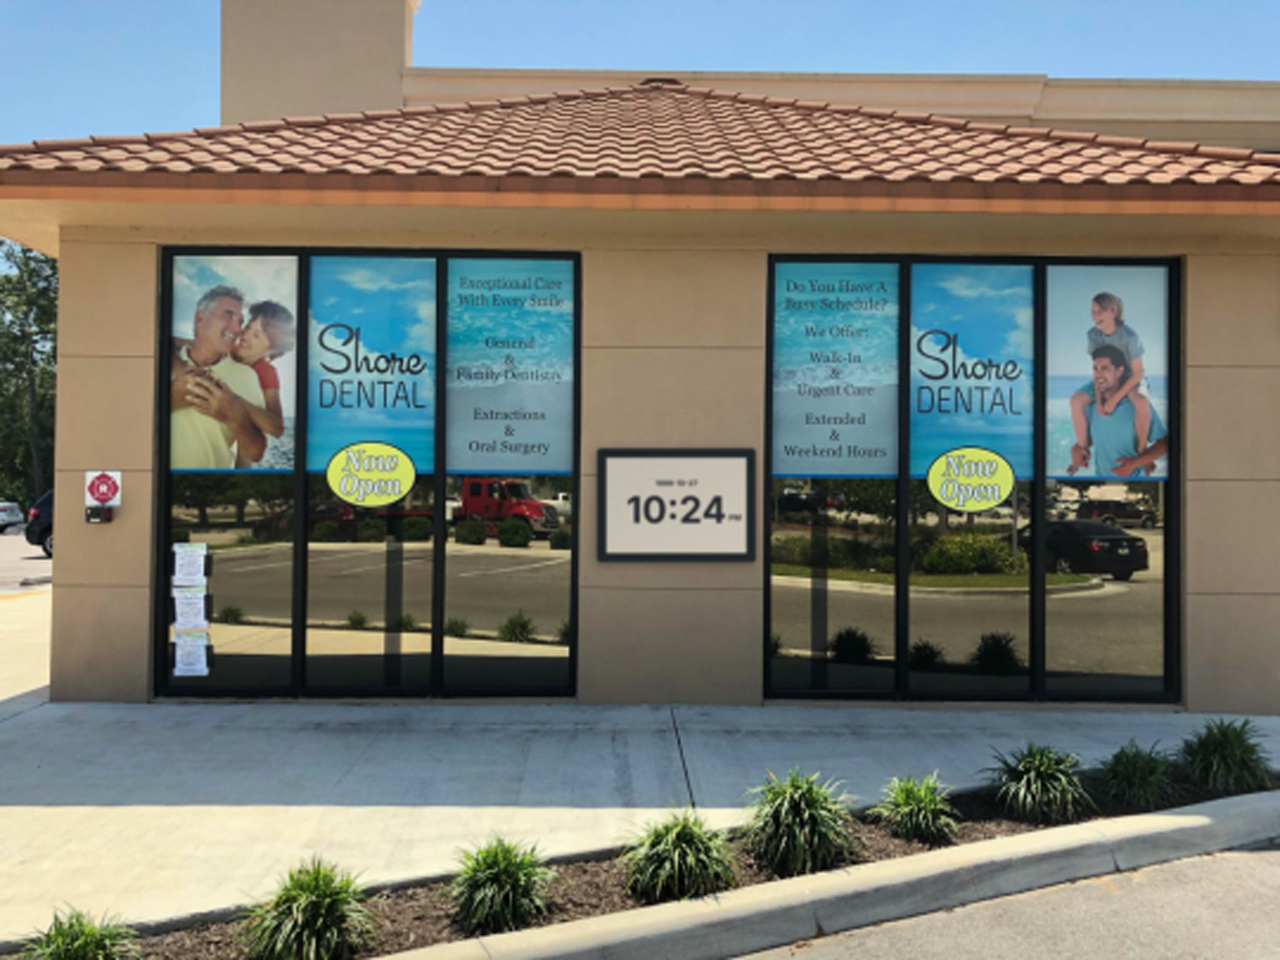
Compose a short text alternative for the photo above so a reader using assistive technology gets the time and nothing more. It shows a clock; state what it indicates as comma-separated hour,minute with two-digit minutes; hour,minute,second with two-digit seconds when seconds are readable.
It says 10,24
